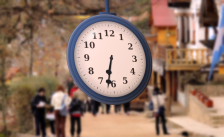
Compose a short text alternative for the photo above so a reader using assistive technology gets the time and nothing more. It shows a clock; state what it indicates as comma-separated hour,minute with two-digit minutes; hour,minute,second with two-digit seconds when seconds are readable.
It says 6,32
